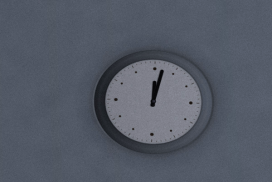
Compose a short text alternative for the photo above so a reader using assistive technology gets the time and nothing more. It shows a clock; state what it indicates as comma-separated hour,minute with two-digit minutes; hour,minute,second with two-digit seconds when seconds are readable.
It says 12,02
